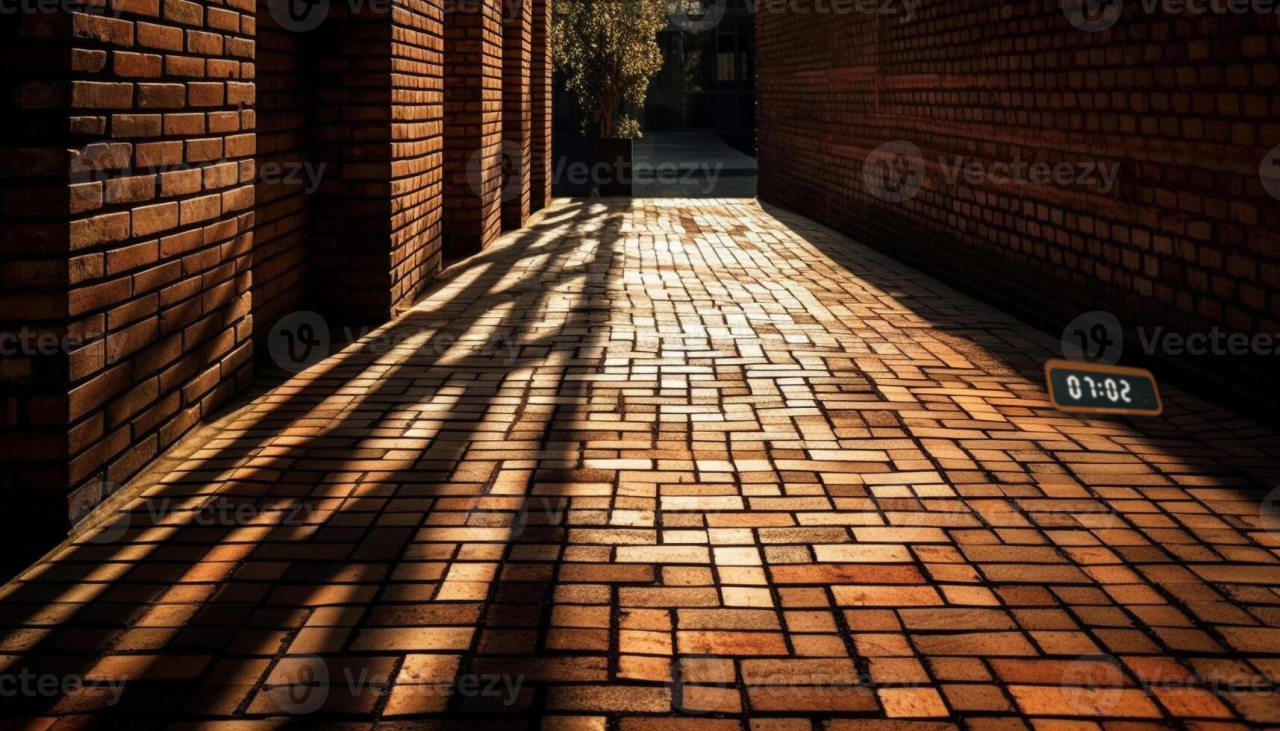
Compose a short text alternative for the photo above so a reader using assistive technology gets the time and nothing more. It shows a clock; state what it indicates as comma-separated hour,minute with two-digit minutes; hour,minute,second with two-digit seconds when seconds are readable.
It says 7,02
